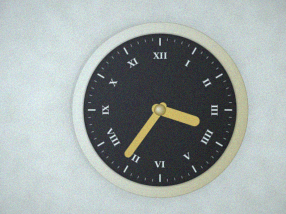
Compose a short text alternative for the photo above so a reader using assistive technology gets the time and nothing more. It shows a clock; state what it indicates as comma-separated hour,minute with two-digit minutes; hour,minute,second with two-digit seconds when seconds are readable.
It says 3,36
